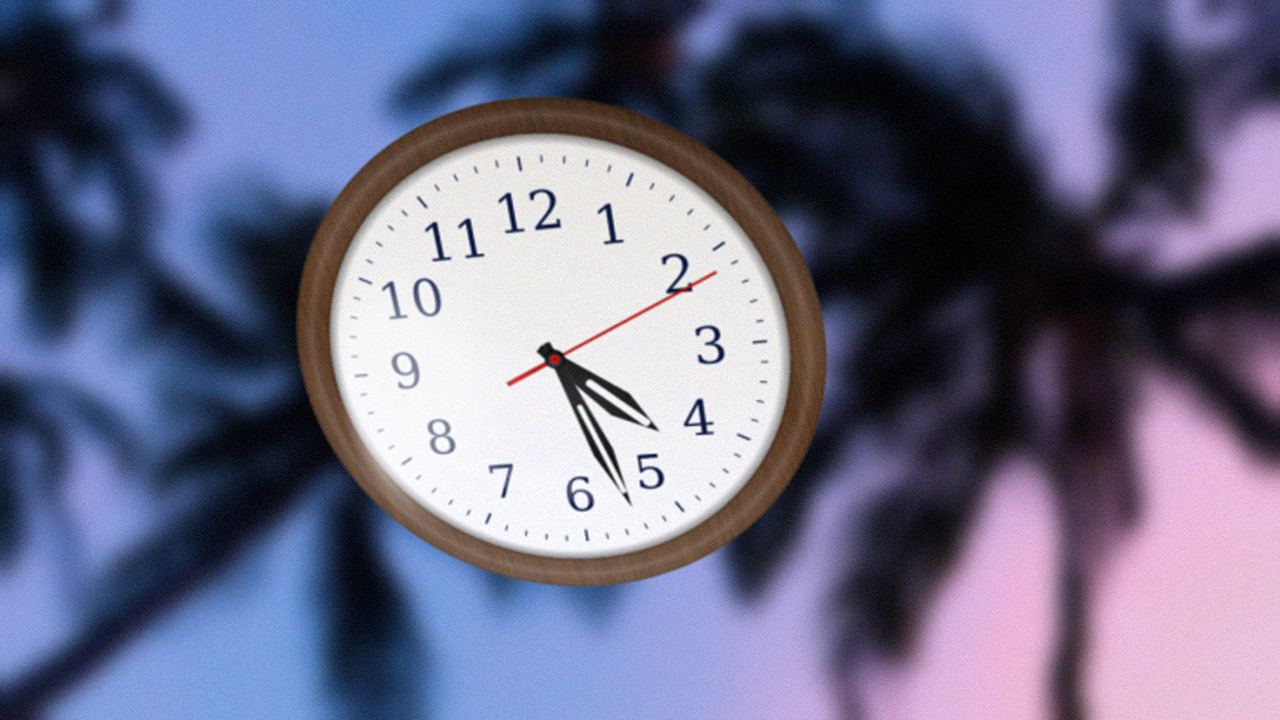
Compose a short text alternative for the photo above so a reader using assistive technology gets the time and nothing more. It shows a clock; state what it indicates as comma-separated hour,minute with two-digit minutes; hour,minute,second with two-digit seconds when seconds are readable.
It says 4,27,11
